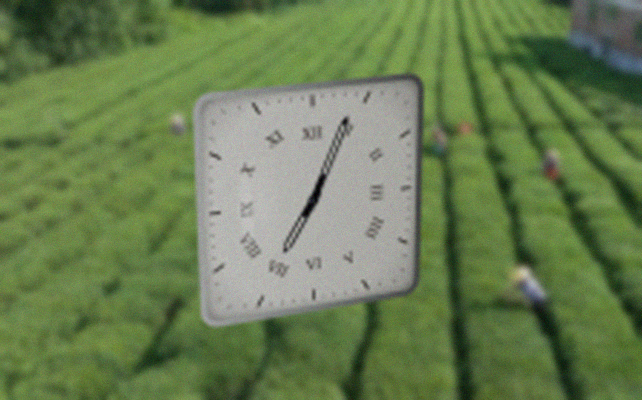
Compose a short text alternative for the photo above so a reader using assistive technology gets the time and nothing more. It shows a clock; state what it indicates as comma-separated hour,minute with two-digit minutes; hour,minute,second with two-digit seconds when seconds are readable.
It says 7,04
